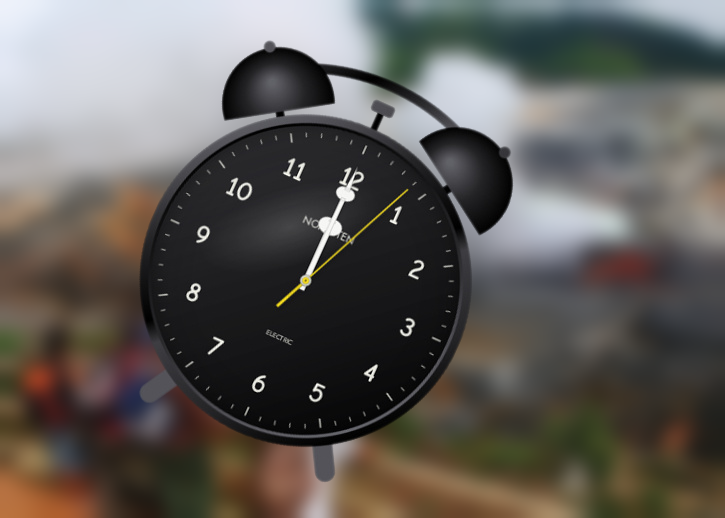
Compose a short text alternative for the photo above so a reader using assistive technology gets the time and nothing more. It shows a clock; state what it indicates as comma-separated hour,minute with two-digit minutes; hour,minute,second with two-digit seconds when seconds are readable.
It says 12,00,04
